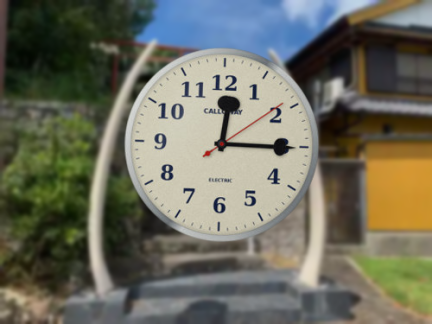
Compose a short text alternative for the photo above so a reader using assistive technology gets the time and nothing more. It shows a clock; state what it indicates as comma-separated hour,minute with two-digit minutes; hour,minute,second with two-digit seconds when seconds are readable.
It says 12,15,09
